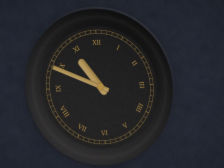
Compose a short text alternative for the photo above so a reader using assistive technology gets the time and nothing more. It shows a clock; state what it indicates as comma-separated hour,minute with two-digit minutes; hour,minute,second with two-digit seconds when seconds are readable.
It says 10,49
